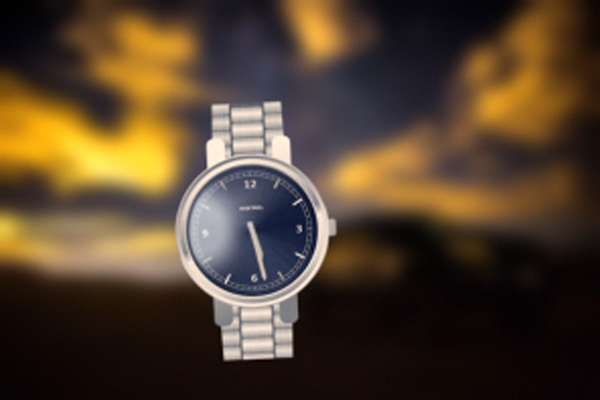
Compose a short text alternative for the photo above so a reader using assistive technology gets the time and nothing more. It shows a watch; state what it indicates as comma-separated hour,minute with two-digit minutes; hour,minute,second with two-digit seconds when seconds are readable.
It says 5,28
